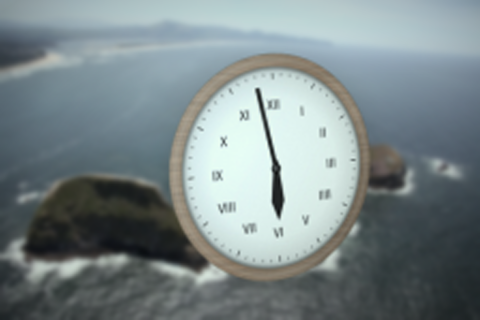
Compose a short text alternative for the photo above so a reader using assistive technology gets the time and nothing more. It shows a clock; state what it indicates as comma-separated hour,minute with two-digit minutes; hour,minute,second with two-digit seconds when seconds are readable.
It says 5,58
